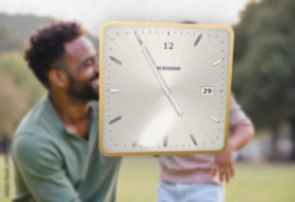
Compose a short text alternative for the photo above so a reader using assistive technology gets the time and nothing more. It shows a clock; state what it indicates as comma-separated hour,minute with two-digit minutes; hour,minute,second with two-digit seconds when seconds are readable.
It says 4,55
